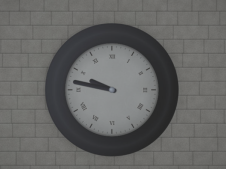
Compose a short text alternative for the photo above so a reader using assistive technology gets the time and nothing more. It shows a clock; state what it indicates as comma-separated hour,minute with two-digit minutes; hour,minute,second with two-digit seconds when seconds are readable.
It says 9,47
